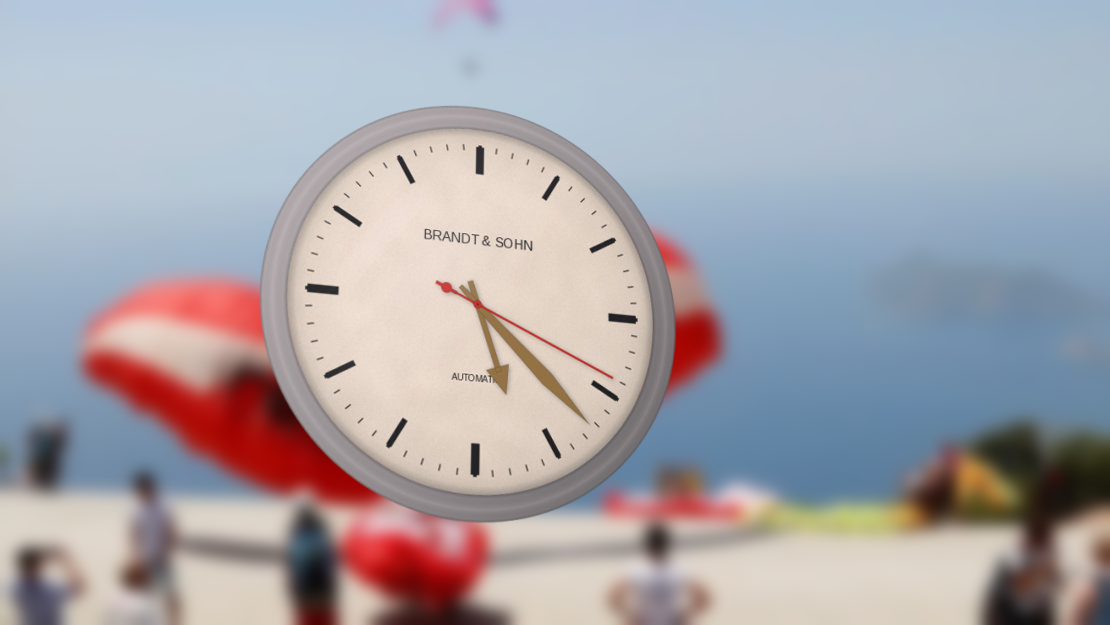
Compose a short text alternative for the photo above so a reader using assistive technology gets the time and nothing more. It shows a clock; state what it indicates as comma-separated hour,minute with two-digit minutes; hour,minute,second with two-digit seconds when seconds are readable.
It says 5,22,19
